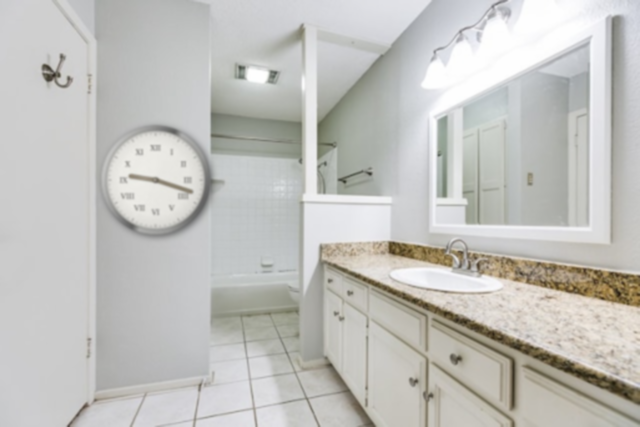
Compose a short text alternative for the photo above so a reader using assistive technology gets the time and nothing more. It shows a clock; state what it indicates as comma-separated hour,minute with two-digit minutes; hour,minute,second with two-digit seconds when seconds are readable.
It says 9,18
